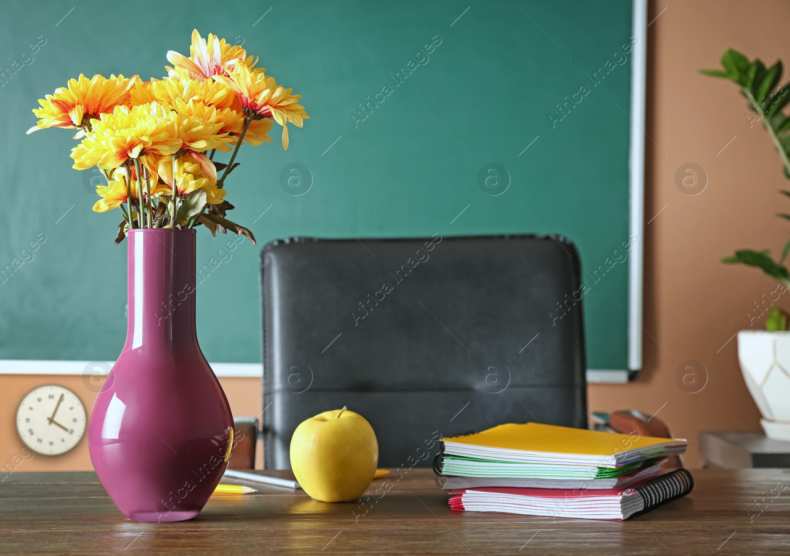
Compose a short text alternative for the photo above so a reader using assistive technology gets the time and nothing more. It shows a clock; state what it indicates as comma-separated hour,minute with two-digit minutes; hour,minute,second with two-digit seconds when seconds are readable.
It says 4,04
